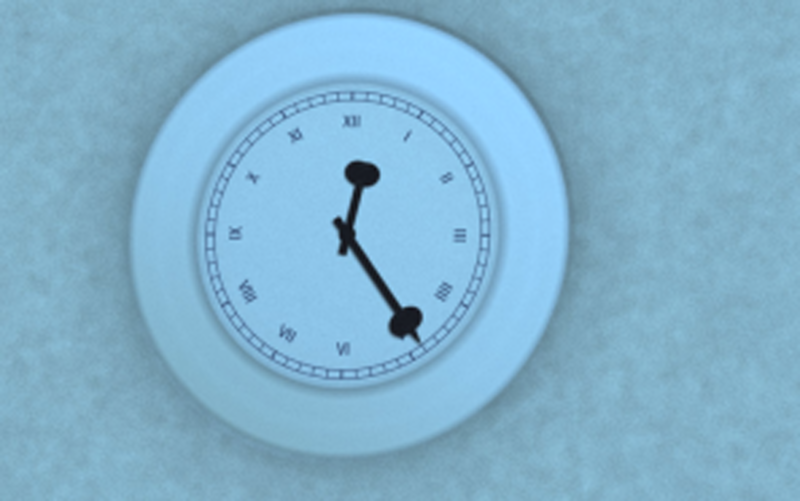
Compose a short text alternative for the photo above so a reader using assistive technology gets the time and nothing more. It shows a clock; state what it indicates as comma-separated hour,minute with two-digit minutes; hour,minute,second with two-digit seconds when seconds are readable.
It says 12,24
